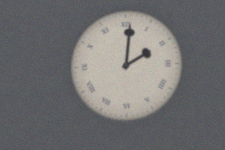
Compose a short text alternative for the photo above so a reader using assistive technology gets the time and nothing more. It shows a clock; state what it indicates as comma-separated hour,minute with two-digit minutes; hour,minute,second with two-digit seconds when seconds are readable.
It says 2,01
